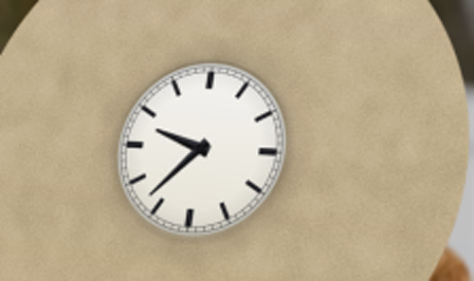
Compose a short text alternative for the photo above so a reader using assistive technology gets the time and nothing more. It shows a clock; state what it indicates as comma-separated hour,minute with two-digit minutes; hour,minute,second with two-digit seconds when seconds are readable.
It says 9,37
